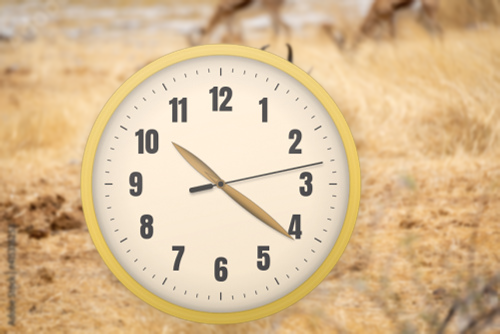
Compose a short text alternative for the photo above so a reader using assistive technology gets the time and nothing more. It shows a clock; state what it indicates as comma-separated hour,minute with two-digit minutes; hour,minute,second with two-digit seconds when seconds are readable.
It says 10,21,13
